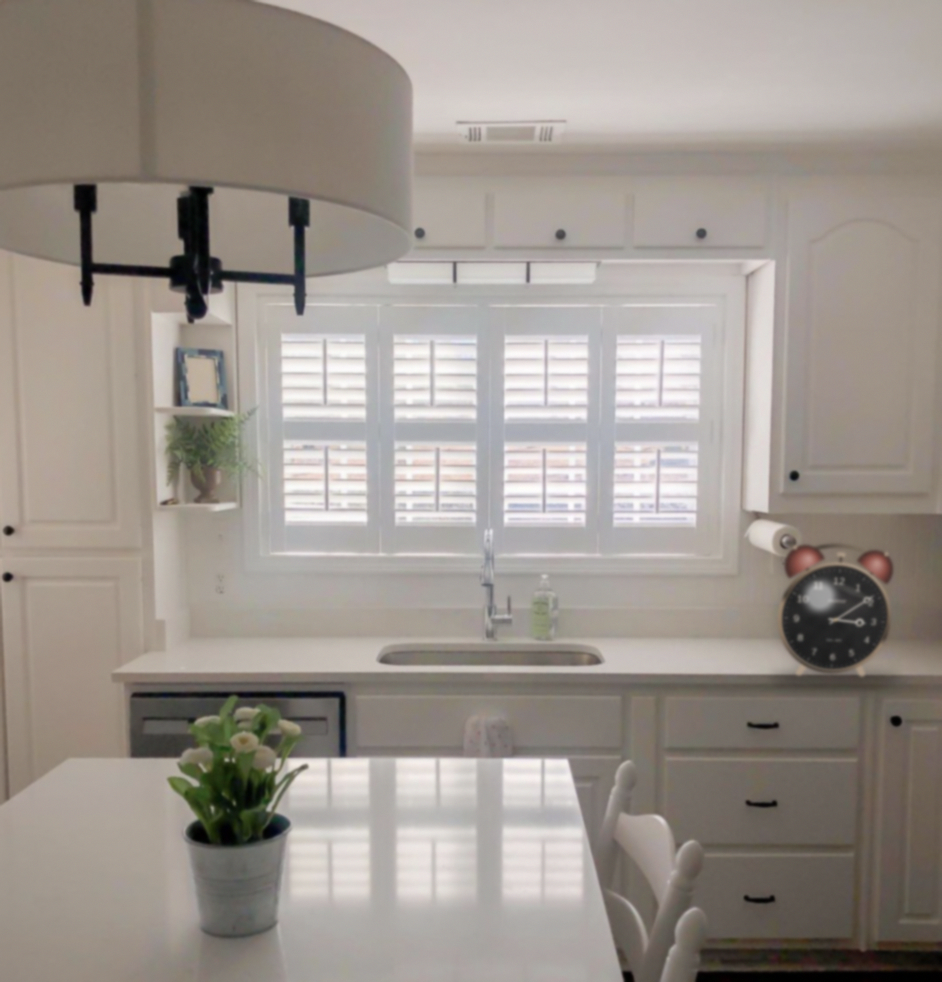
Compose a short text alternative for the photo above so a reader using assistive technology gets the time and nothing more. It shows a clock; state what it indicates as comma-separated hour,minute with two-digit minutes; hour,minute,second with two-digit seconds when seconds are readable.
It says 3,09
